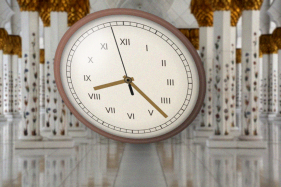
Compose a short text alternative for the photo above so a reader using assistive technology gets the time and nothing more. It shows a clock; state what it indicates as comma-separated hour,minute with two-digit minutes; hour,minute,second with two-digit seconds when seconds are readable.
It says 8,22,58
